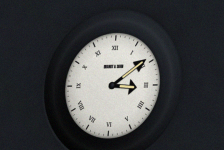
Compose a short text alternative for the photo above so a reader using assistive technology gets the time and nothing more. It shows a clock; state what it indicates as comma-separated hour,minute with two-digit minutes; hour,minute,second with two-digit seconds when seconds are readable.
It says 3,09
